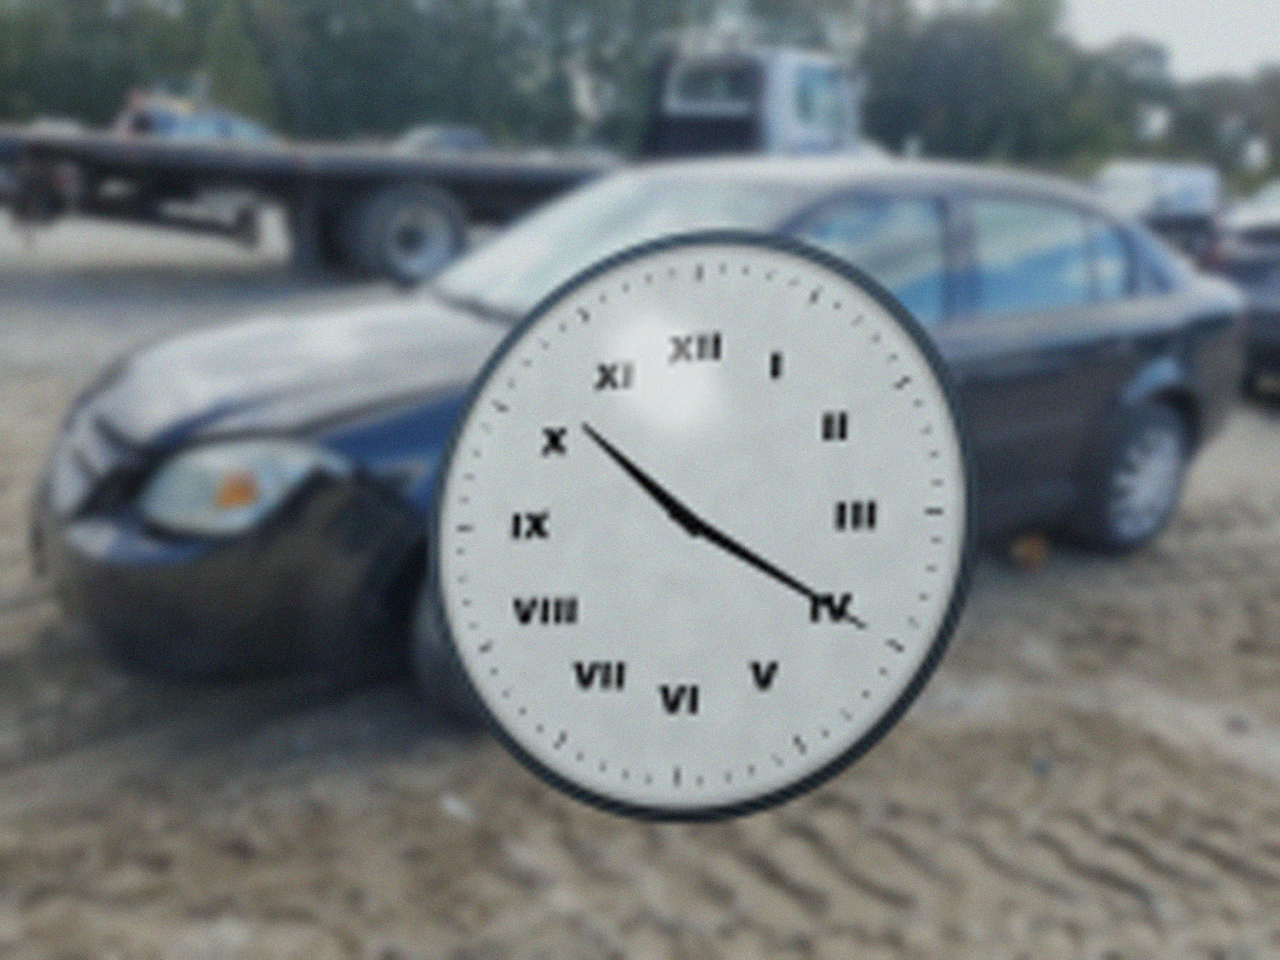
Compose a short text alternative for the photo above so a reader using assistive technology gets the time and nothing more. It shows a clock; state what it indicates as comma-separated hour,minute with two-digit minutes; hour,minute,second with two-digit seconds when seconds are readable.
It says 10,20
